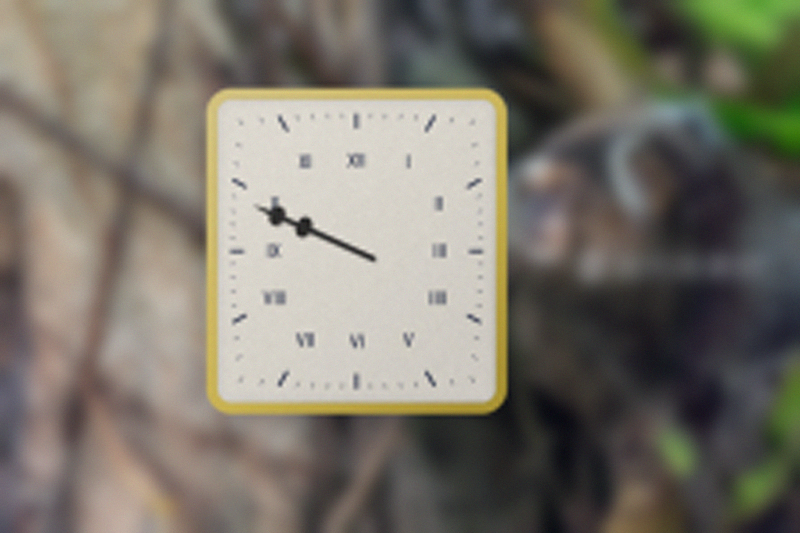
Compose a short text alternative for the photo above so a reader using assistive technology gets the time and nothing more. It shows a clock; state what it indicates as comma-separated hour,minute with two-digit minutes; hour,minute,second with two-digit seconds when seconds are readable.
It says 9,49
